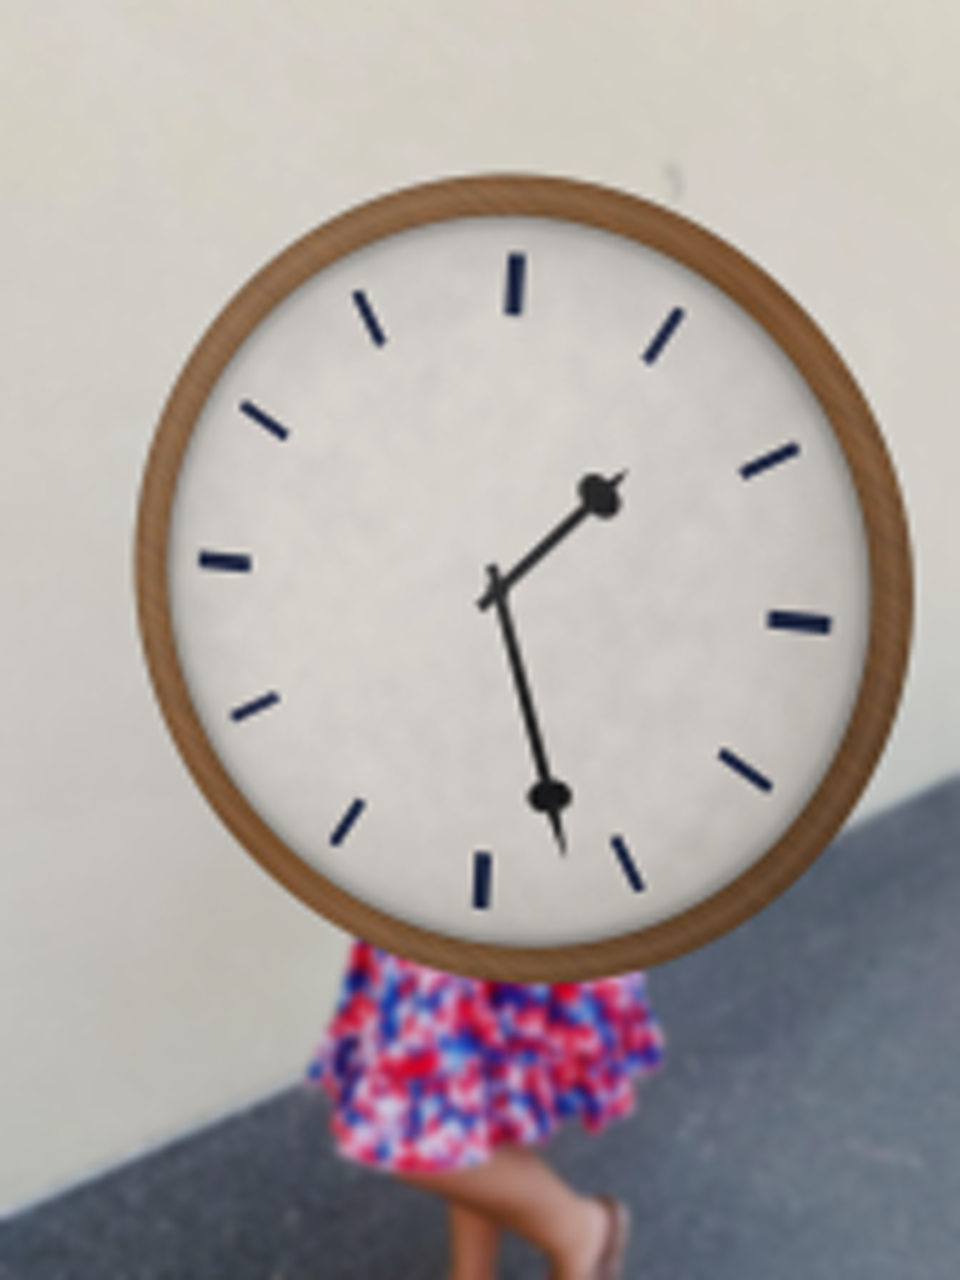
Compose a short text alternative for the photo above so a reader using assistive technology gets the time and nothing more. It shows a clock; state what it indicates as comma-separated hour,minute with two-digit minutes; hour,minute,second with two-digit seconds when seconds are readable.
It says 1,27
